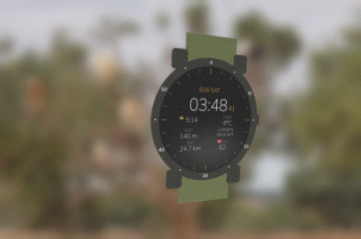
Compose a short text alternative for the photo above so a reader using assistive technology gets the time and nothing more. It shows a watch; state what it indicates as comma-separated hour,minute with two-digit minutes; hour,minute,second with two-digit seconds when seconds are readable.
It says 3,48
